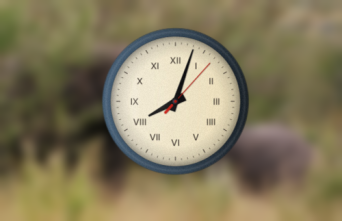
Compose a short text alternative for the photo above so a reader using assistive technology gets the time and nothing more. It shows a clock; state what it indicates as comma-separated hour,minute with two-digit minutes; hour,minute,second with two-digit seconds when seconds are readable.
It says 8,03,07
